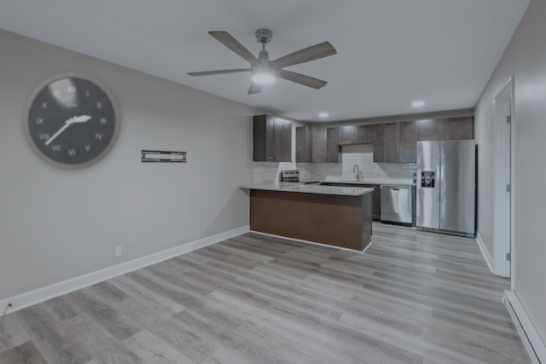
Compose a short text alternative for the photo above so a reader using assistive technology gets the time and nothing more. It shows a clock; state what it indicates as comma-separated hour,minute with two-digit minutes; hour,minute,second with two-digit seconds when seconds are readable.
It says 2,38
